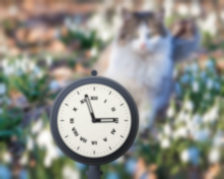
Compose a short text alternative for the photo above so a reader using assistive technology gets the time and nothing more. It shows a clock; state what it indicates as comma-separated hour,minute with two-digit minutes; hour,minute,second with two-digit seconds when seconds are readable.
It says 2,57
